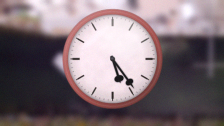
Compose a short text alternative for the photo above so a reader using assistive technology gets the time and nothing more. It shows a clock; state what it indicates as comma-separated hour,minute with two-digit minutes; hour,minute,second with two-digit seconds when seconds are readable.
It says 5,24
